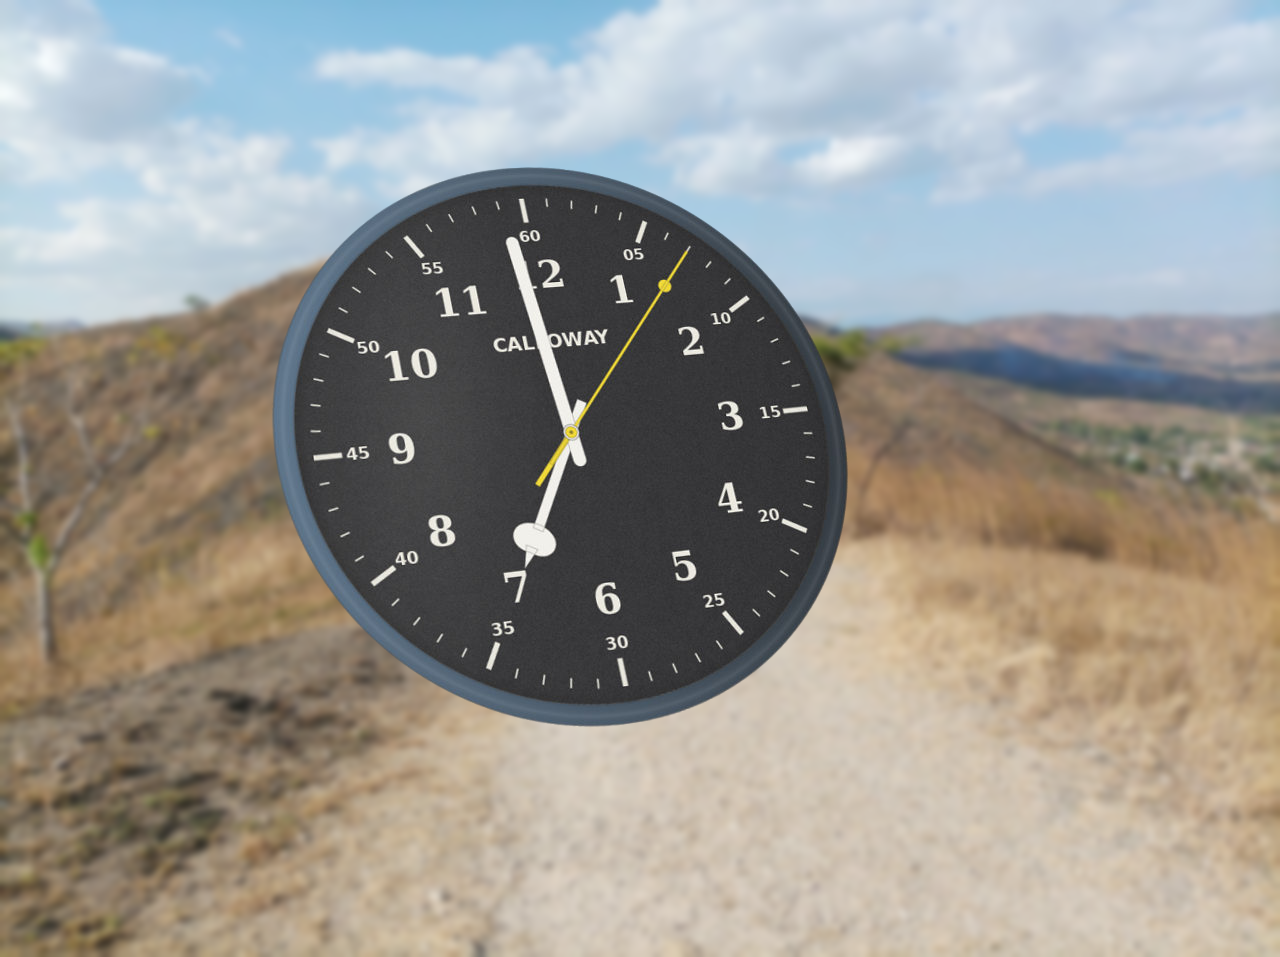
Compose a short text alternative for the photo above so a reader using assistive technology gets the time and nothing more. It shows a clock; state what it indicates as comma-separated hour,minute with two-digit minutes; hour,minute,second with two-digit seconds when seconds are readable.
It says 6,59,07
